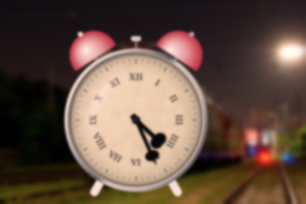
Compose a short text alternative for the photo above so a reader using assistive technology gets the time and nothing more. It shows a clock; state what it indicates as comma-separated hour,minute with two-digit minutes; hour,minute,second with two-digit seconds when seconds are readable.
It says 4,26
